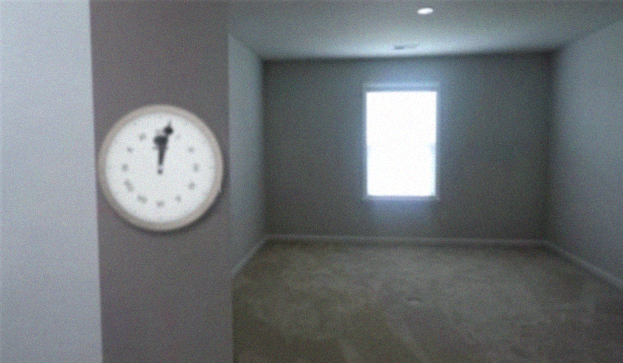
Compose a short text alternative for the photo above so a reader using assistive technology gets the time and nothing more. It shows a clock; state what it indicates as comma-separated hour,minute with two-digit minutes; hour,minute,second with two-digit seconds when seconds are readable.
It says 12,02
